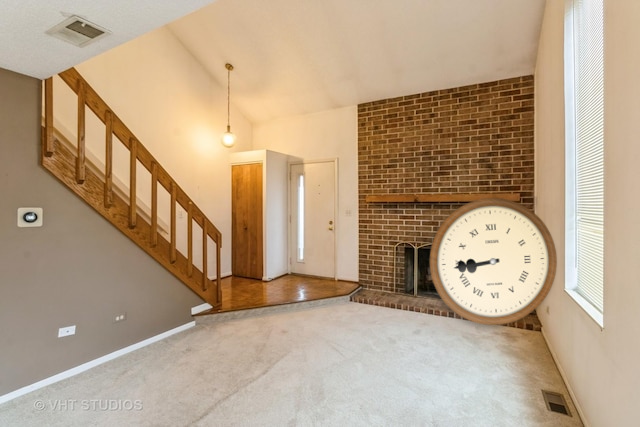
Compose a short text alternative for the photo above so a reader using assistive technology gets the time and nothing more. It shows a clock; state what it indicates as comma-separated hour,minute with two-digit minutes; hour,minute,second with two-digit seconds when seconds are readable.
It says 8,44
